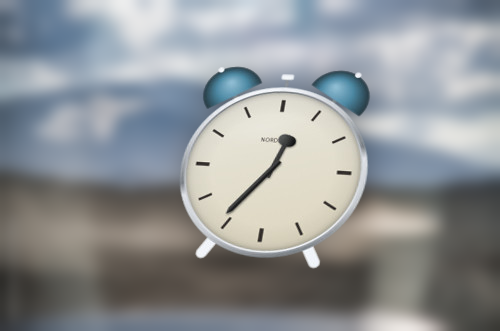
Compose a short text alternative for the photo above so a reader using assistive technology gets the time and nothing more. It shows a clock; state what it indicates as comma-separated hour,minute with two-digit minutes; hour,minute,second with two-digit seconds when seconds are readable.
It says 12,36
